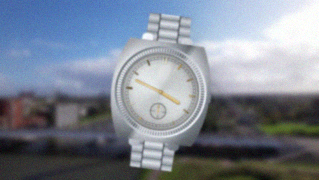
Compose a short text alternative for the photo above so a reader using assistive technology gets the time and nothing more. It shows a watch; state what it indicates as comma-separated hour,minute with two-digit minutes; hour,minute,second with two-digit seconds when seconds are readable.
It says 3,48
